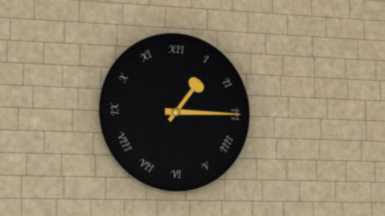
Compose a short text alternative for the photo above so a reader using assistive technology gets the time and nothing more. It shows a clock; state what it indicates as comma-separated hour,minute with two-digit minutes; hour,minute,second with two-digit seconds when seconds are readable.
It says 1,15
